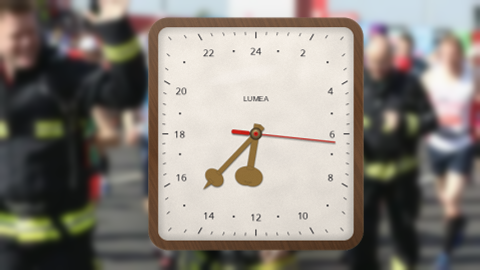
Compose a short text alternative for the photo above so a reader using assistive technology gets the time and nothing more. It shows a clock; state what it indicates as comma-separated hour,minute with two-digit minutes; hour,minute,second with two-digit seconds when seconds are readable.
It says 12,37,16
